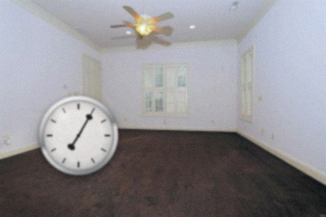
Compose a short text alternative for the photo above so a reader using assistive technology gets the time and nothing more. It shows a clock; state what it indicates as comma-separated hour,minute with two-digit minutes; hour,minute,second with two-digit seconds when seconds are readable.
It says 7,05
